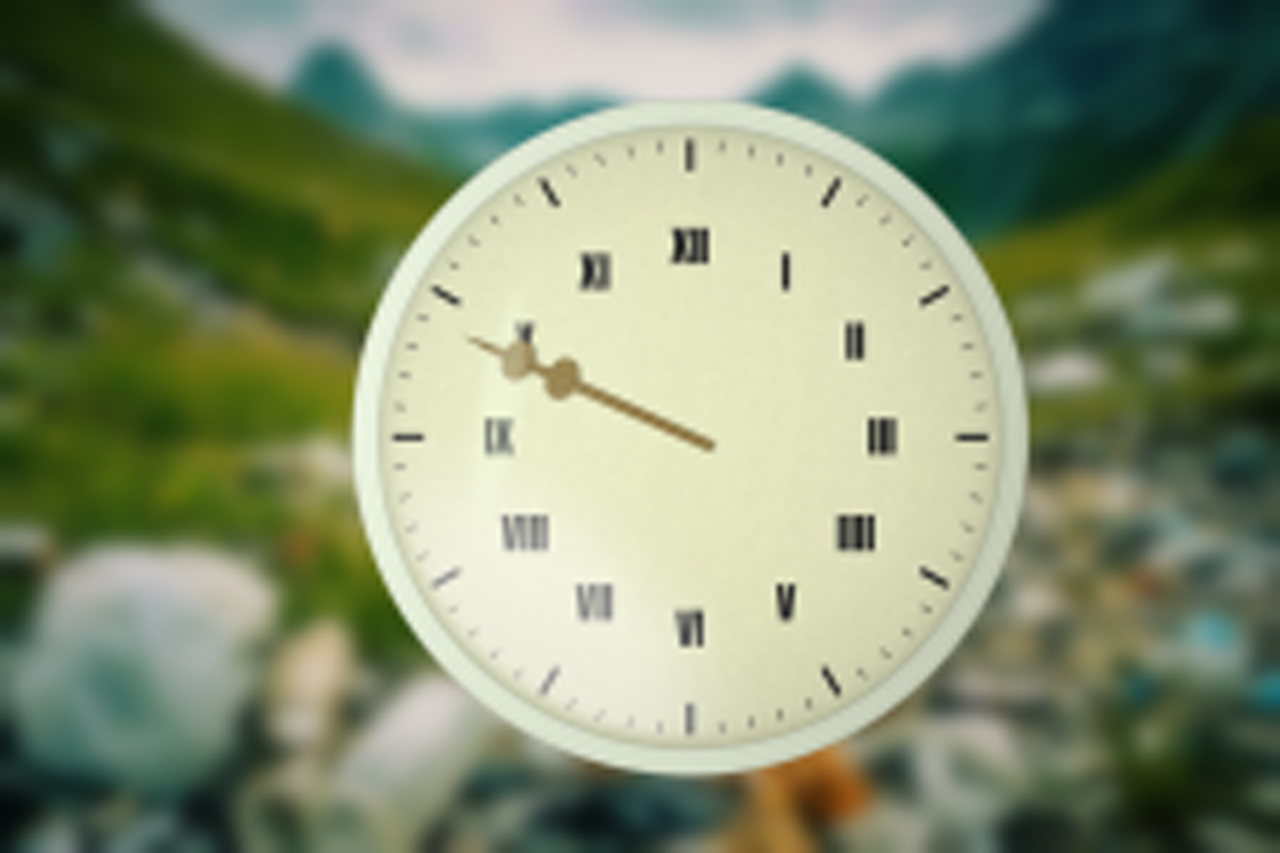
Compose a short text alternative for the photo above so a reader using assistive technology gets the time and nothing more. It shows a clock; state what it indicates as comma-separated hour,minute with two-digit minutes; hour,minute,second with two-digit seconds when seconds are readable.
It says 9,49
